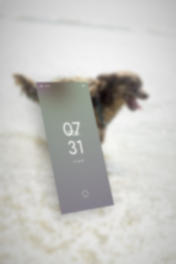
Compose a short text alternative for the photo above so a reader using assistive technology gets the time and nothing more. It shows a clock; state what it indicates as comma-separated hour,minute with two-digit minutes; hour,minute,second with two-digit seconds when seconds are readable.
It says 7,31
